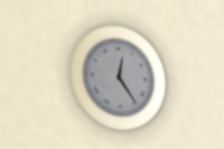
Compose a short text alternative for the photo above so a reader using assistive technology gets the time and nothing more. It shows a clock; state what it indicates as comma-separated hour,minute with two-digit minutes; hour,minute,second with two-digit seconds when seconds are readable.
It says 12,24
